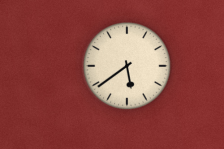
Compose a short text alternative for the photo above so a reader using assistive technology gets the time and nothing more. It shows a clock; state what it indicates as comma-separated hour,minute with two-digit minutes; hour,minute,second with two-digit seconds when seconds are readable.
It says 5,39
